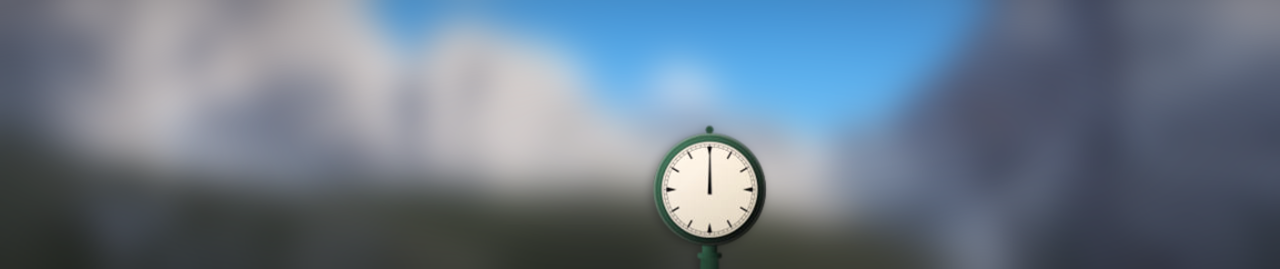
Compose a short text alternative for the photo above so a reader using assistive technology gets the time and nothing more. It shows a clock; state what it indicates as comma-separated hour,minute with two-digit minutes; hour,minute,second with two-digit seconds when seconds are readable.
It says 12,00
